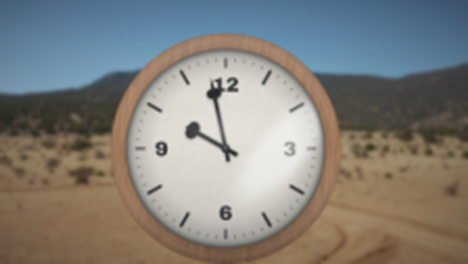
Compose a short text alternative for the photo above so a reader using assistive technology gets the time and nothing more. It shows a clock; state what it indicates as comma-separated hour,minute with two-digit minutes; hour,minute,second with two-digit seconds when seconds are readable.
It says 9,58
